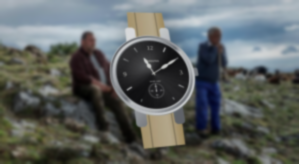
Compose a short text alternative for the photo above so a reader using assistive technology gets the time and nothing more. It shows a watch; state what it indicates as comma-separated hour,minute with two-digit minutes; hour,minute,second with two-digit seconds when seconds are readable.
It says 11,10
